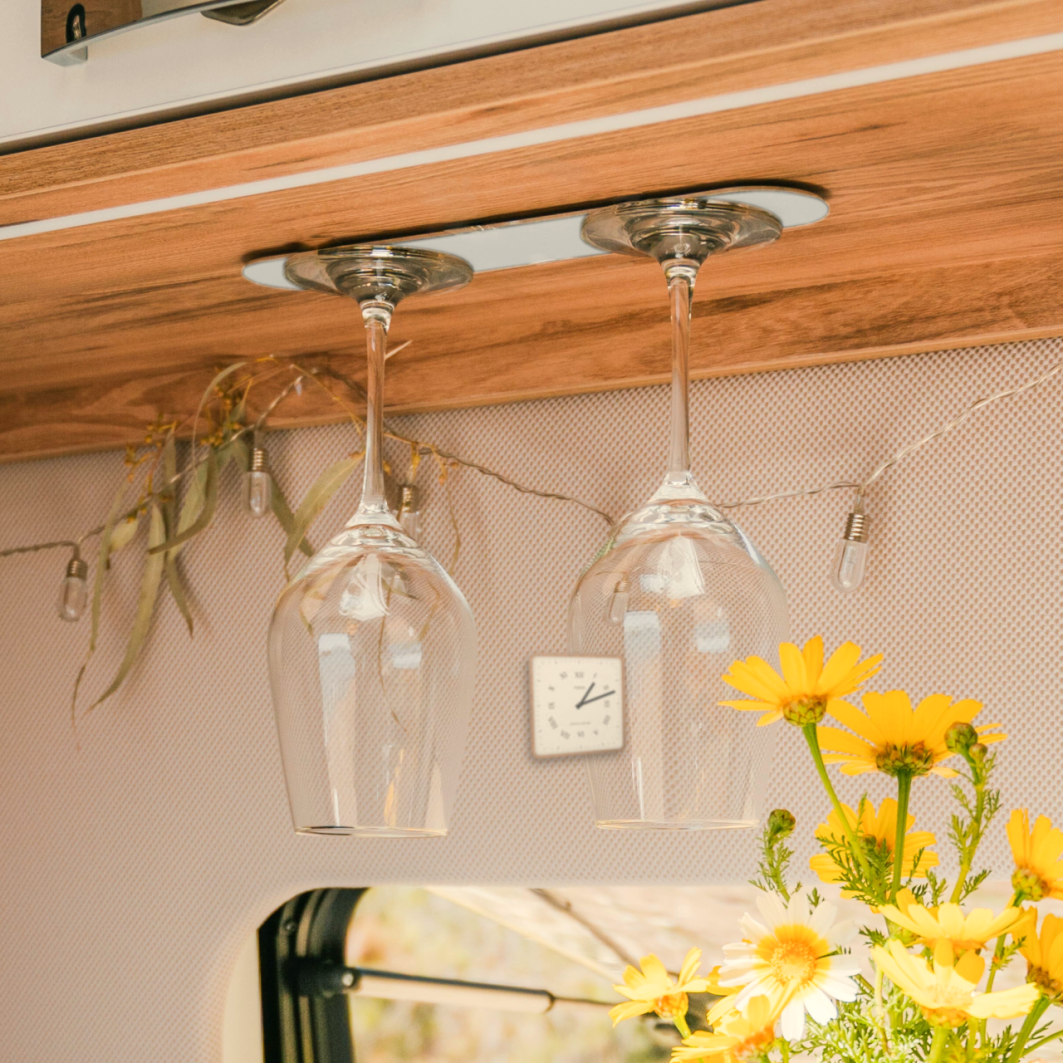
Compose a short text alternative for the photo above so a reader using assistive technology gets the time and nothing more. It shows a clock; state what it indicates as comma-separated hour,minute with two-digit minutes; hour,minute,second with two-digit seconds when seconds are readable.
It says 1,12
